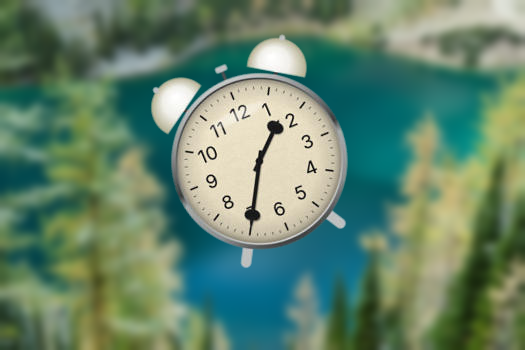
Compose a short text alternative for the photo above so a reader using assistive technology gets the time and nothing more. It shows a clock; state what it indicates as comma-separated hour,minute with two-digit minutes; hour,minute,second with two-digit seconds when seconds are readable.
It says 1,35
